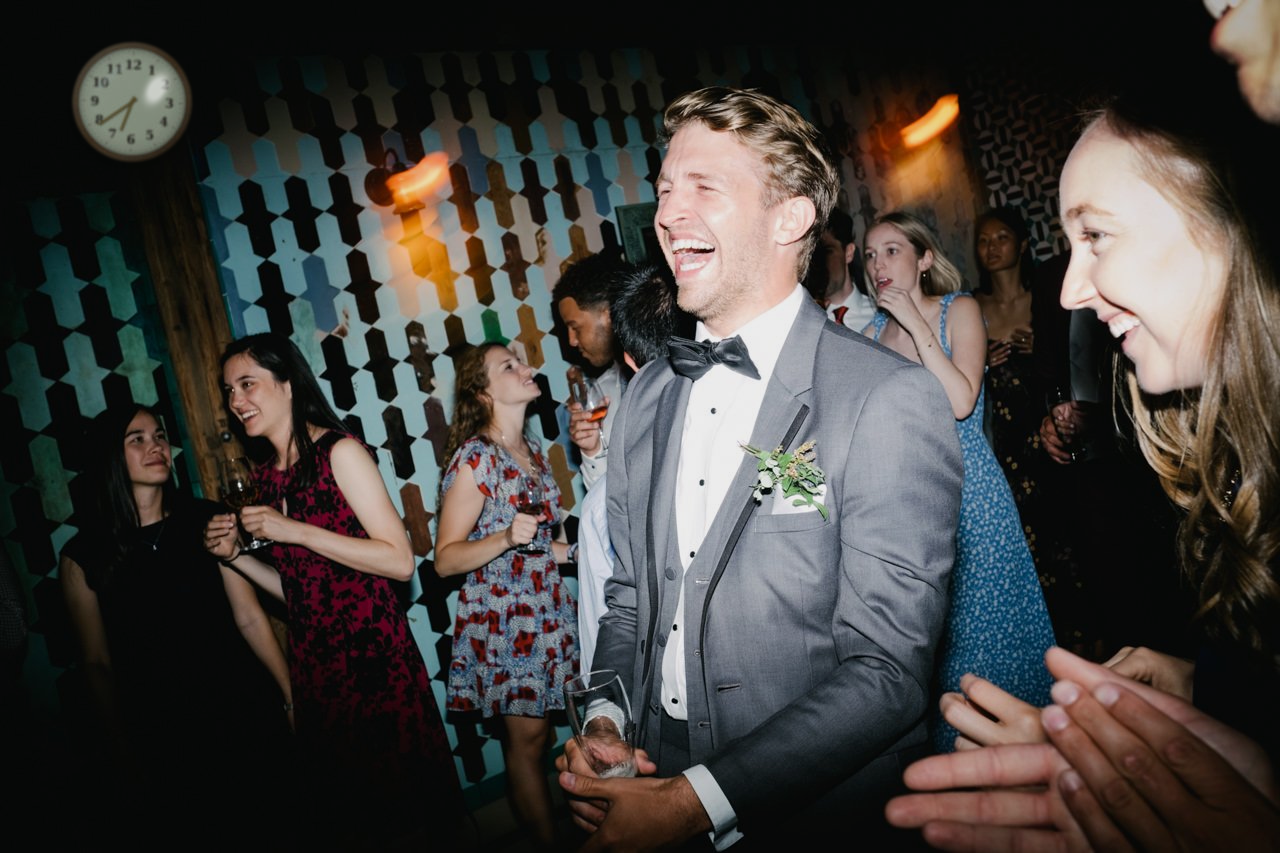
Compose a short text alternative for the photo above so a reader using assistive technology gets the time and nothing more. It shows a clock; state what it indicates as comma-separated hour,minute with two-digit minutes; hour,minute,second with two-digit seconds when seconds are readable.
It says 6,39
